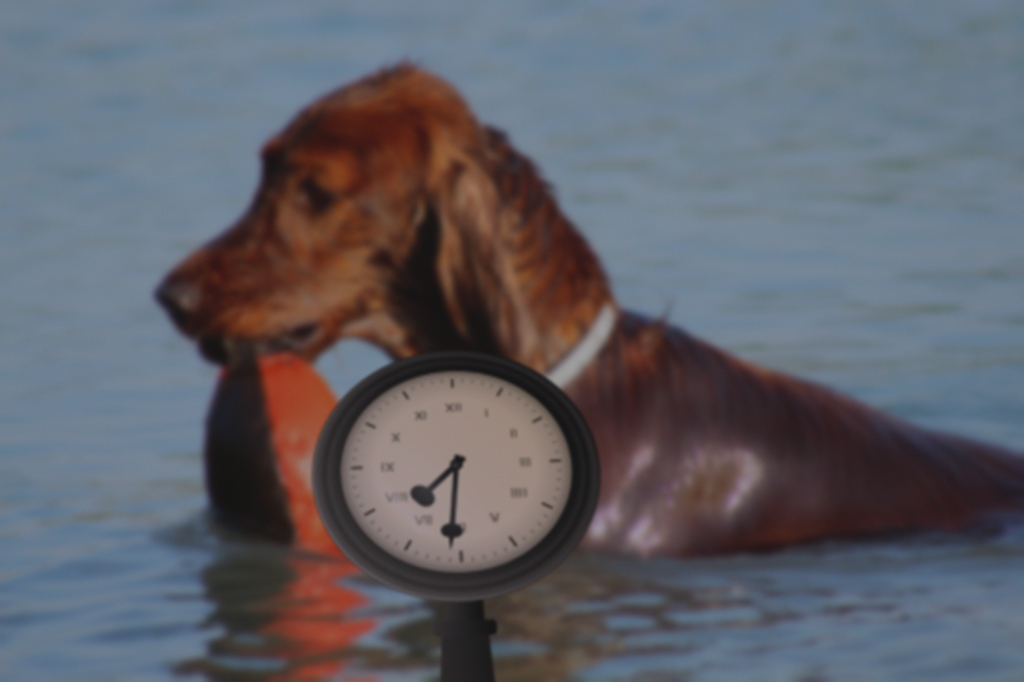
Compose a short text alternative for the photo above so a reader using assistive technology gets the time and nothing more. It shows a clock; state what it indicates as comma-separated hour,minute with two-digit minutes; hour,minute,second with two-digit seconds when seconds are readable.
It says 7,31
